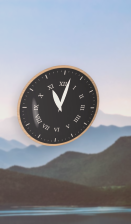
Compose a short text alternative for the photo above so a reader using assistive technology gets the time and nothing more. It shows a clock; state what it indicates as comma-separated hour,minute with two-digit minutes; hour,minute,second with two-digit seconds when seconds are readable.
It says 11,02
